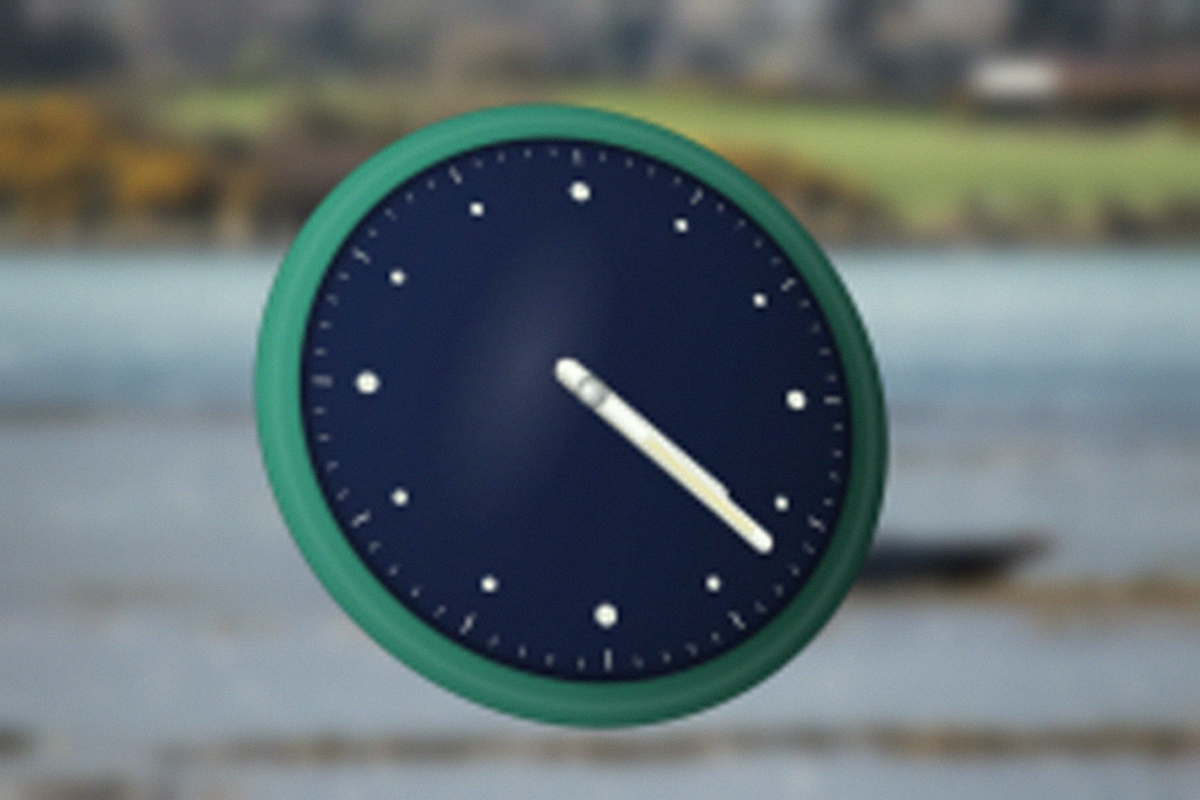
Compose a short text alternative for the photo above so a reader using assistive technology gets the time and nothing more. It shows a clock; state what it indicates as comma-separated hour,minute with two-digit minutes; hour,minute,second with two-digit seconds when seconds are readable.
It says 4,22
